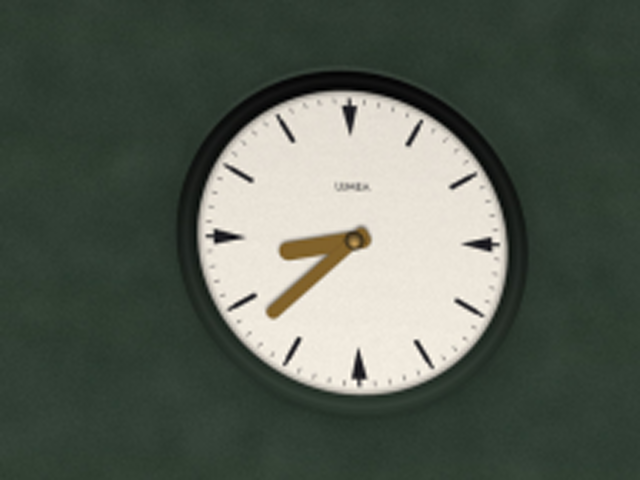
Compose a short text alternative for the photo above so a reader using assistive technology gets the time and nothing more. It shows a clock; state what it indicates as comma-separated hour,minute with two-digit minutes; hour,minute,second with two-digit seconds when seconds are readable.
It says 8,38
